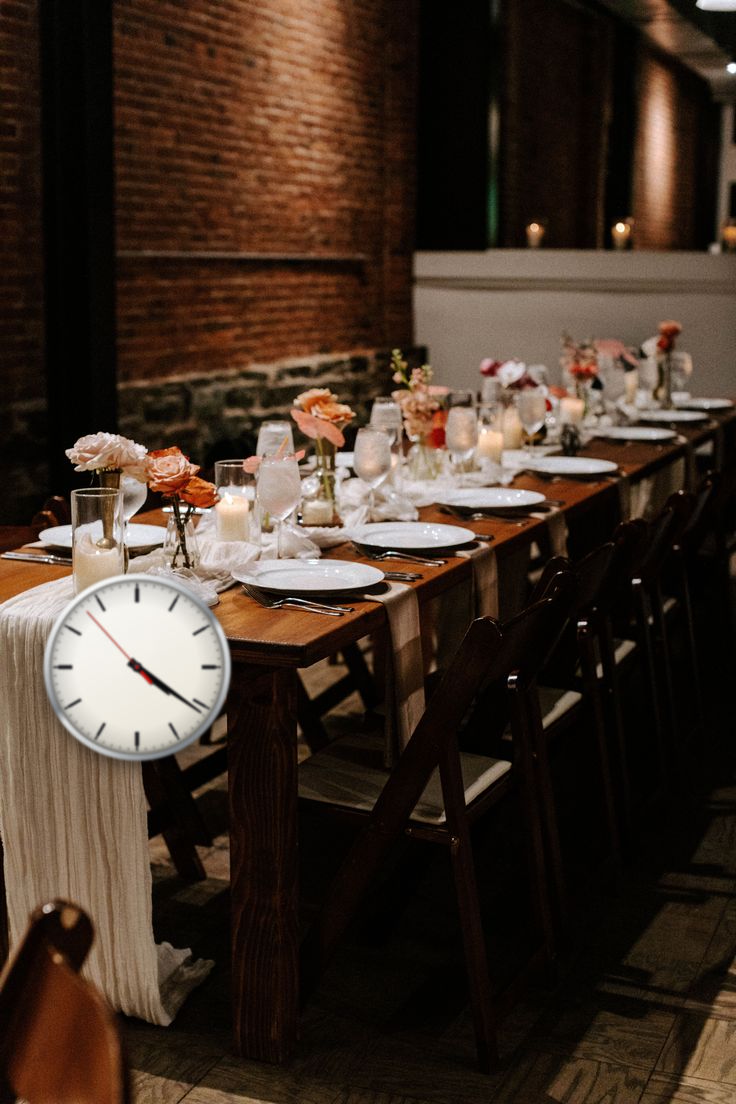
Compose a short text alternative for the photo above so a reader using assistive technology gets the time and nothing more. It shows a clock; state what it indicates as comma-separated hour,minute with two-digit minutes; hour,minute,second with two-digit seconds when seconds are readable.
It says 4,20,53
